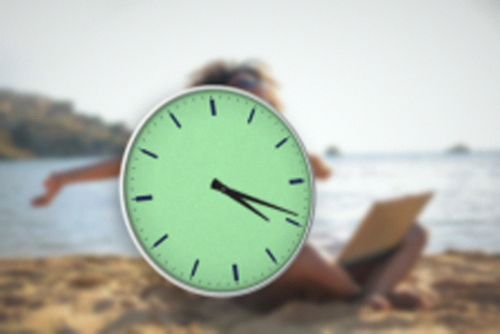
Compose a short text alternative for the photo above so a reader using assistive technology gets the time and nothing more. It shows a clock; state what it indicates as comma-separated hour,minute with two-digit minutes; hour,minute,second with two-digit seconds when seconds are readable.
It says 4,19
